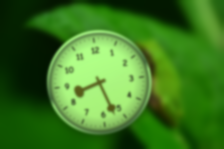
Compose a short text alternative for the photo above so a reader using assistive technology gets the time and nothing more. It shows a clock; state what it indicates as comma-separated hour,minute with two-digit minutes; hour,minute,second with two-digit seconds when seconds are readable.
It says 8,27
